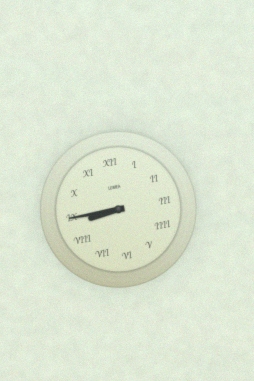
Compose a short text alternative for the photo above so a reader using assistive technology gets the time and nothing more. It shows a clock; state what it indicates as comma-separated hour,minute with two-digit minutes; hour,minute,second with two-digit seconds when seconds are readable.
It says 8,45
